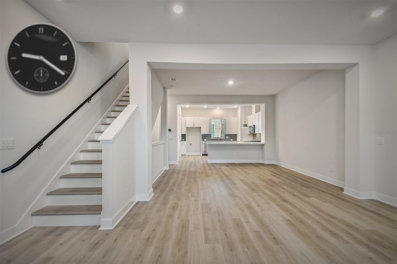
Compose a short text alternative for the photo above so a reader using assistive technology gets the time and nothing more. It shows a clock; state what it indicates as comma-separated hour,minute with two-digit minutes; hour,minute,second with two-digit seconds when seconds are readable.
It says 9,21
